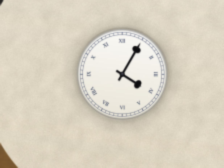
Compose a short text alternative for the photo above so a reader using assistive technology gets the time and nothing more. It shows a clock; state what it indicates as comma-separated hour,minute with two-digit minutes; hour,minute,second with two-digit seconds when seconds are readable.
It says 4,05
